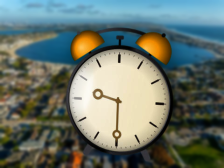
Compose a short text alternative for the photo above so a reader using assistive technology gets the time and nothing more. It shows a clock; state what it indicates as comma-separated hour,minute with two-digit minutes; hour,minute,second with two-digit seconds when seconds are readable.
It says 9,30
